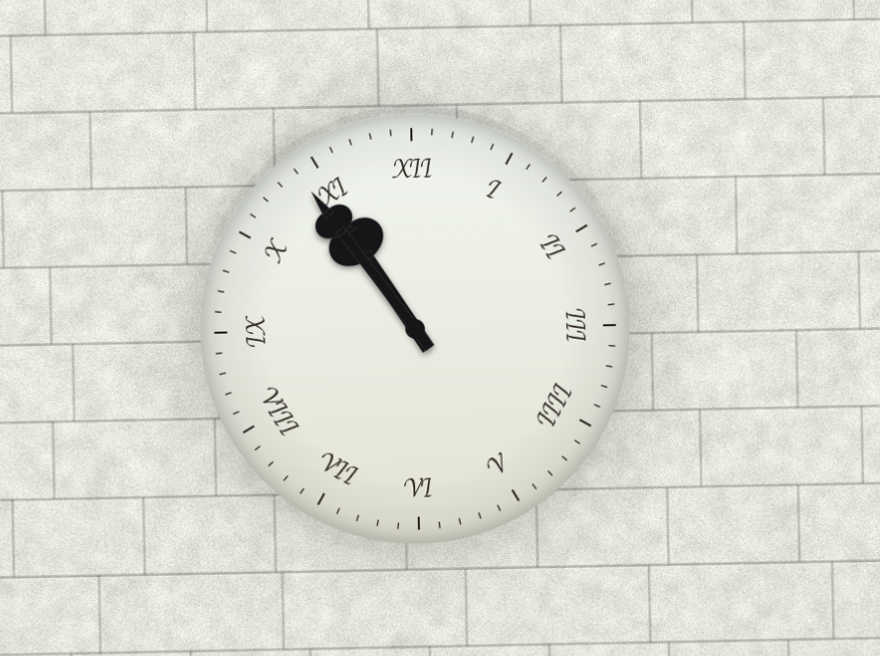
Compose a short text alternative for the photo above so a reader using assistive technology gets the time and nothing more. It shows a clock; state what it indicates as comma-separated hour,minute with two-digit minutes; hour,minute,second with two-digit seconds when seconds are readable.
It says 10,54
